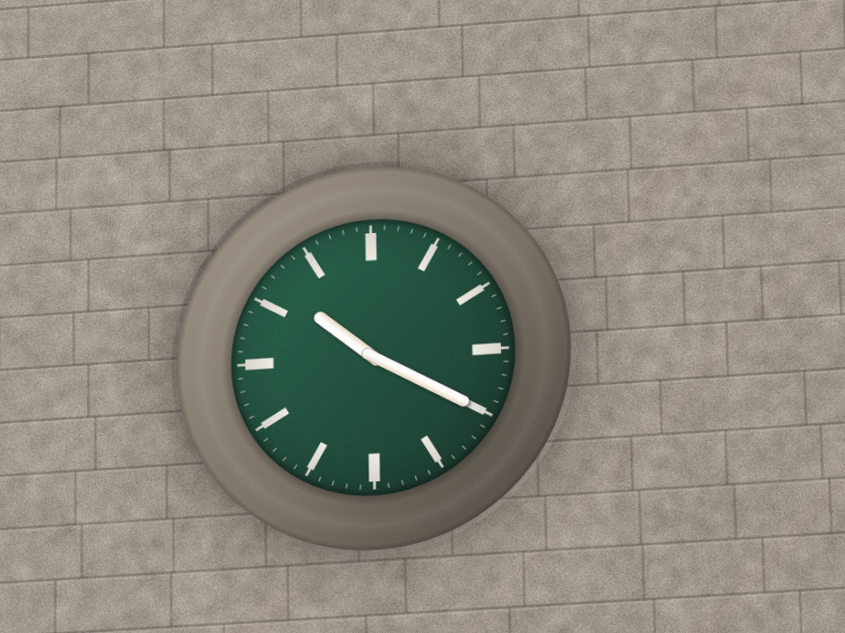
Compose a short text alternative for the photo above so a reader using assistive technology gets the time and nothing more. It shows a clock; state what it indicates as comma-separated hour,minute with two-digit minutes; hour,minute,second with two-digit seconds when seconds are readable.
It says 10,20
